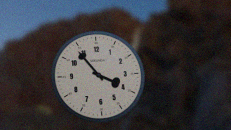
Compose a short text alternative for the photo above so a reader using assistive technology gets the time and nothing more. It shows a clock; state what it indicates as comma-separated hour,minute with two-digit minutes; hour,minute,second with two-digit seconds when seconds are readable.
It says 3,54
